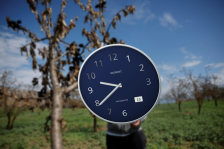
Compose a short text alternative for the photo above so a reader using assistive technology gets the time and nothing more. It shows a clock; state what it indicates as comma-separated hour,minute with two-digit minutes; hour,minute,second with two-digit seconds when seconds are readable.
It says 9,39
